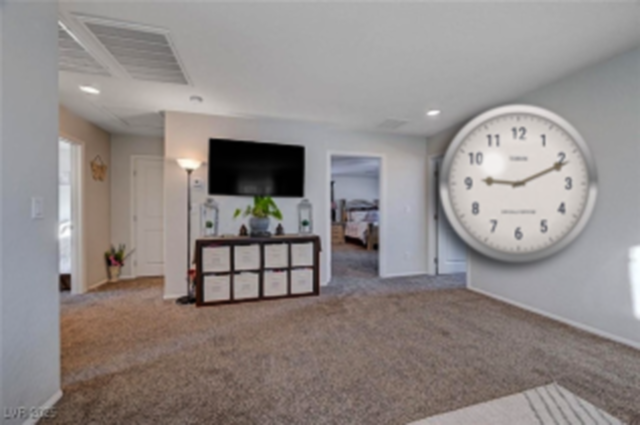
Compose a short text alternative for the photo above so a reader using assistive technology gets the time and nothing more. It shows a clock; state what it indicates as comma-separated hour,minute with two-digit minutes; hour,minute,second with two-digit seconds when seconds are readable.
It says 9,11
